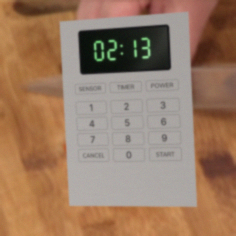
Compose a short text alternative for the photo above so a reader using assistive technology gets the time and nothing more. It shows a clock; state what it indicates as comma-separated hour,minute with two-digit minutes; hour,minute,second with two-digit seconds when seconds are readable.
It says 2,13
